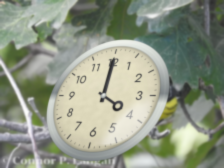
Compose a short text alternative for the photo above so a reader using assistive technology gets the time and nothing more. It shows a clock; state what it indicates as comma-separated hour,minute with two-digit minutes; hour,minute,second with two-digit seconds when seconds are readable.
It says 4,00
